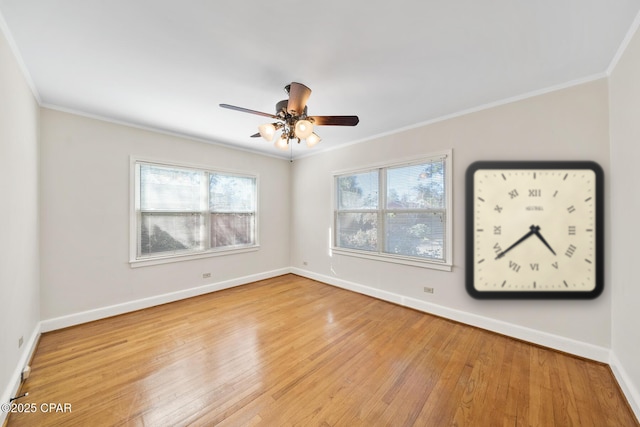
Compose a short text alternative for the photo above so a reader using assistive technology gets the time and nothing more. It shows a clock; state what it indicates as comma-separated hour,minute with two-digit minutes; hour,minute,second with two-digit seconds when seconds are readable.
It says 4,39
